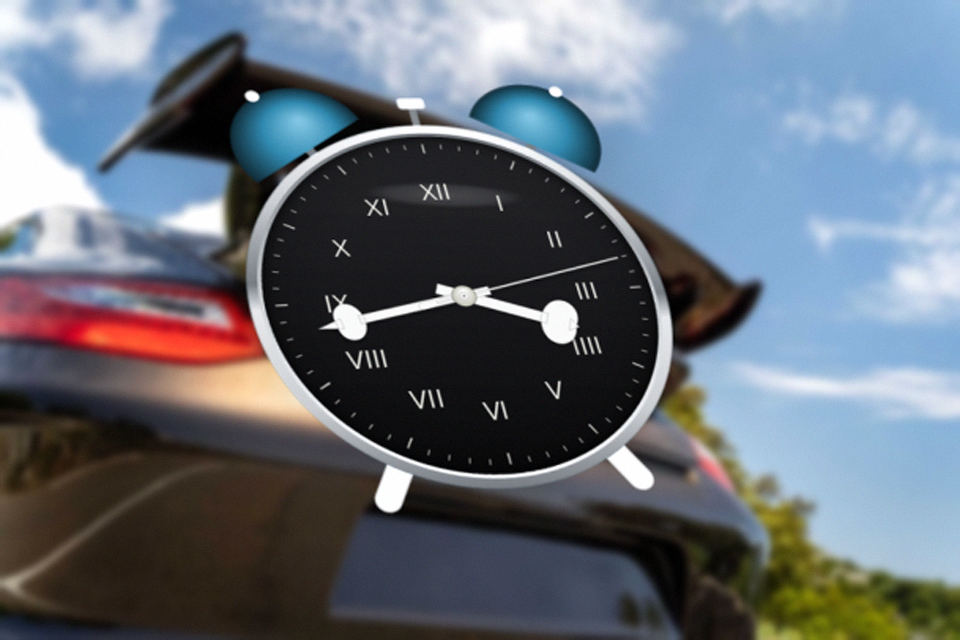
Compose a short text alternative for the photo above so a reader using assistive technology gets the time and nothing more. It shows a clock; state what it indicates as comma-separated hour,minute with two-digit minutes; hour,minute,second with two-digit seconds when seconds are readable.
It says 3,43,13
